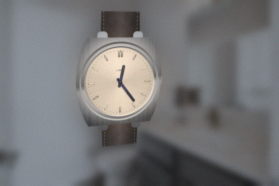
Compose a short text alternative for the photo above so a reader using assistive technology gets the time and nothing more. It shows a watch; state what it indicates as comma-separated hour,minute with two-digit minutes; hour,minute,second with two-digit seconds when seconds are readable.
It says 12,24
